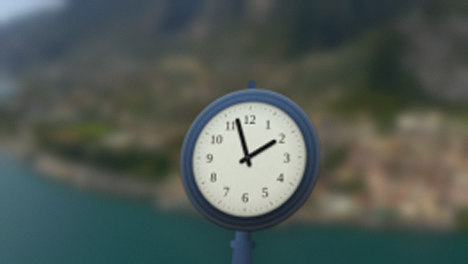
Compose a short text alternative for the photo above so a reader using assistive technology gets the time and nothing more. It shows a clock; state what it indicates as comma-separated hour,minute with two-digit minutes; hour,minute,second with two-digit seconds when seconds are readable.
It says 1,57
